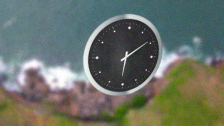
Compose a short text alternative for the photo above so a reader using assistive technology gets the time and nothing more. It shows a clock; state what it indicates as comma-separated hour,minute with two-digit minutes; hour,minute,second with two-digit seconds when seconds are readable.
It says 6,09
